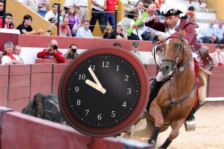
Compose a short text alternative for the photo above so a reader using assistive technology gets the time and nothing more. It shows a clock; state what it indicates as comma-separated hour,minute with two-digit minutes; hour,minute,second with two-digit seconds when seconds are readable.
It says 9,54
